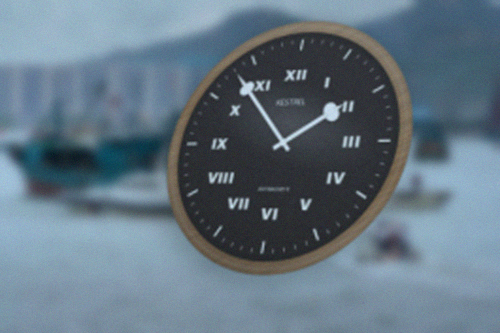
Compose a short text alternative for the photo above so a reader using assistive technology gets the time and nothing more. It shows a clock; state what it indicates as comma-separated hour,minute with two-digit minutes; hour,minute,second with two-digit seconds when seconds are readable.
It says 1,53
